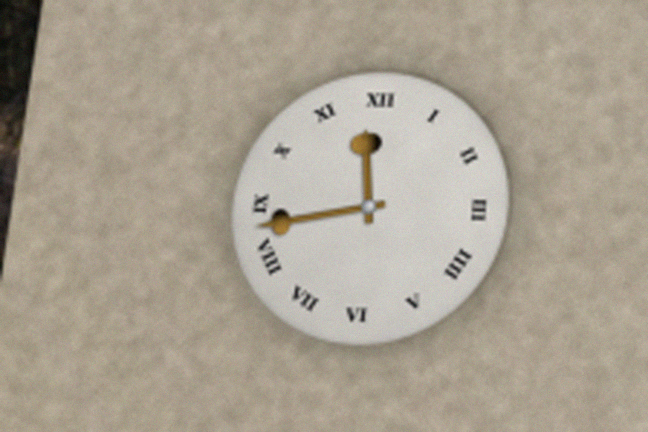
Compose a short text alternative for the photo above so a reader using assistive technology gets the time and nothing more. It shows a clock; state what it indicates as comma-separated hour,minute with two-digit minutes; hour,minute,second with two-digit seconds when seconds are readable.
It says 11,43
